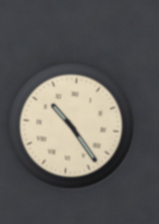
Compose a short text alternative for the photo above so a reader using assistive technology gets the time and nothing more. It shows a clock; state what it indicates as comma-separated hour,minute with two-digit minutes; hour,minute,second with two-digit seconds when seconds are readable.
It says 10,23
